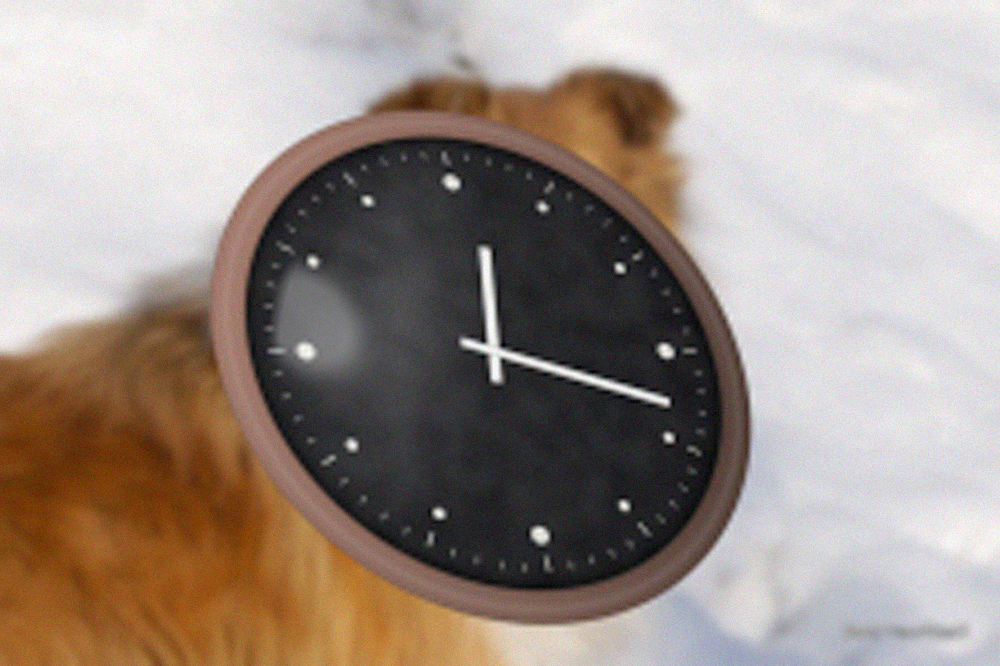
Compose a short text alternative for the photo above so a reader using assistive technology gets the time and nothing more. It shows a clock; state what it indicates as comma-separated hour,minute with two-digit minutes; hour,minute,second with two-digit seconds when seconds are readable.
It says 12,18
